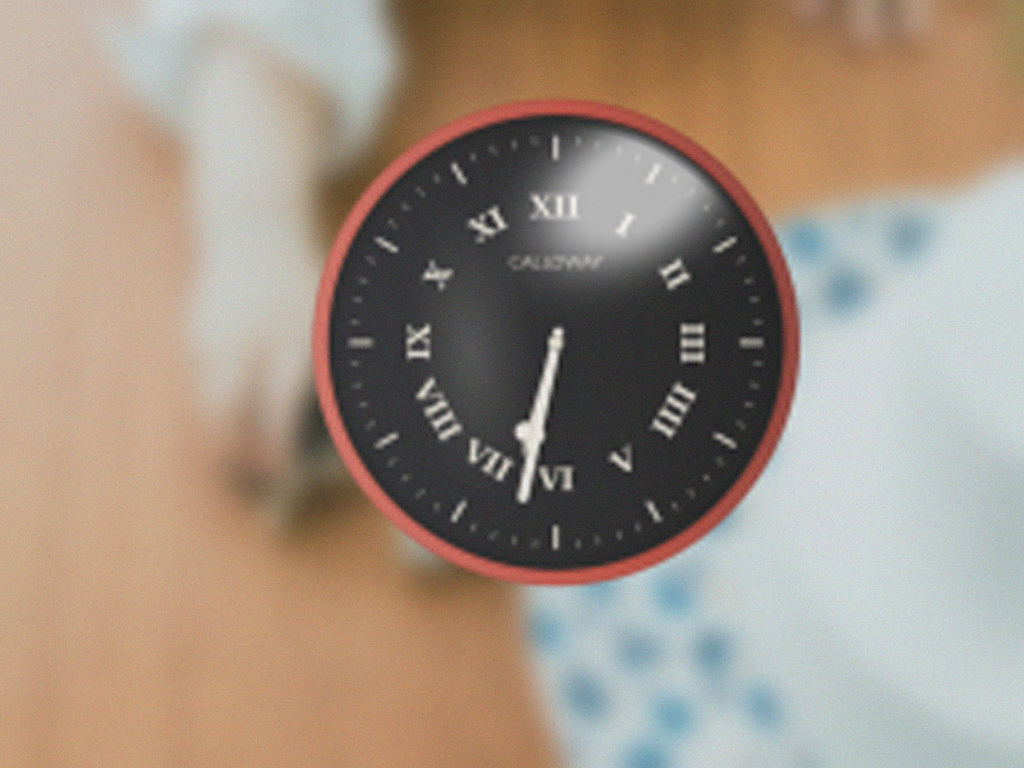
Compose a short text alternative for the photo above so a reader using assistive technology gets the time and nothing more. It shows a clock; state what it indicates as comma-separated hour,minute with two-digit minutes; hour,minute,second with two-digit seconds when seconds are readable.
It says 6,32
